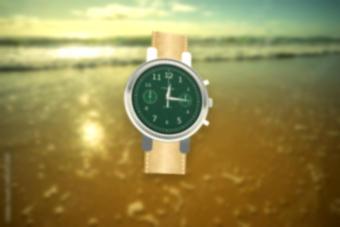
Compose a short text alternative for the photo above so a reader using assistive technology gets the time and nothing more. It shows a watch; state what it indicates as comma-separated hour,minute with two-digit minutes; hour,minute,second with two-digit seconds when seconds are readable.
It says 12,15
